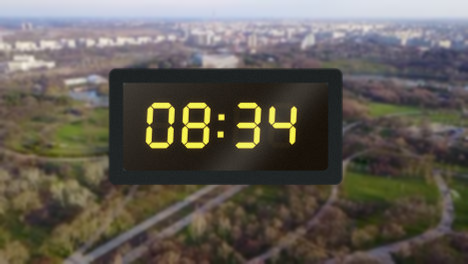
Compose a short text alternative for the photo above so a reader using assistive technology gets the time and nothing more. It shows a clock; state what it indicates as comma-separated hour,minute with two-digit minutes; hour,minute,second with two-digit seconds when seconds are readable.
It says 8,34
